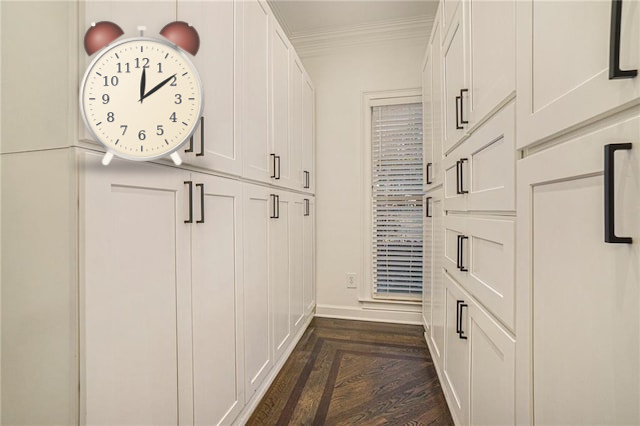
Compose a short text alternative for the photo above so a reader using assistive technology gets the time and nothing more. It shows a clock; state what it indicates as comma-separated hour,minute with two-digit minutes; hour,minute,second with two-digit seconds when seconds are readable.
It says 12,09
